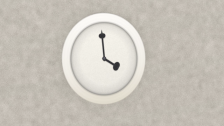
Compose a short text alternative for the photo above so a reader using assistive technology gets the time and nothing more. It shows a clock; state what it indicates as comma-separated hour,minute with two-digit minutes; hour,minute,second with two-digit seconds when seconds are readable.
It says 3,59
